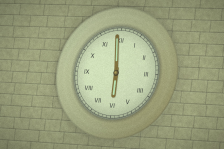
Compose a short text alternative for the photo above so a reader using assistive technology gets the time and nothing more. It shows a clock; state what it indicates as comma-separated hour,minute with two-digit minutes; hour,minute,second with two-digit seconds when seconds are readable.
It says 5,59
